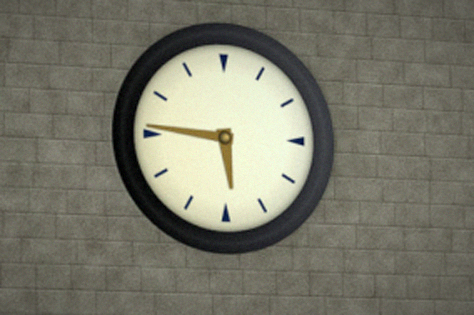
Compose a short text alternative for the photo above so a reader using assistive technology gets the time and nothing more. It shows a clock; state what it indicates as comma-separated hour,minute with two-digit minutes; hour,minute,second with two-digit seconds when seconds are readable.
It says 5,46
